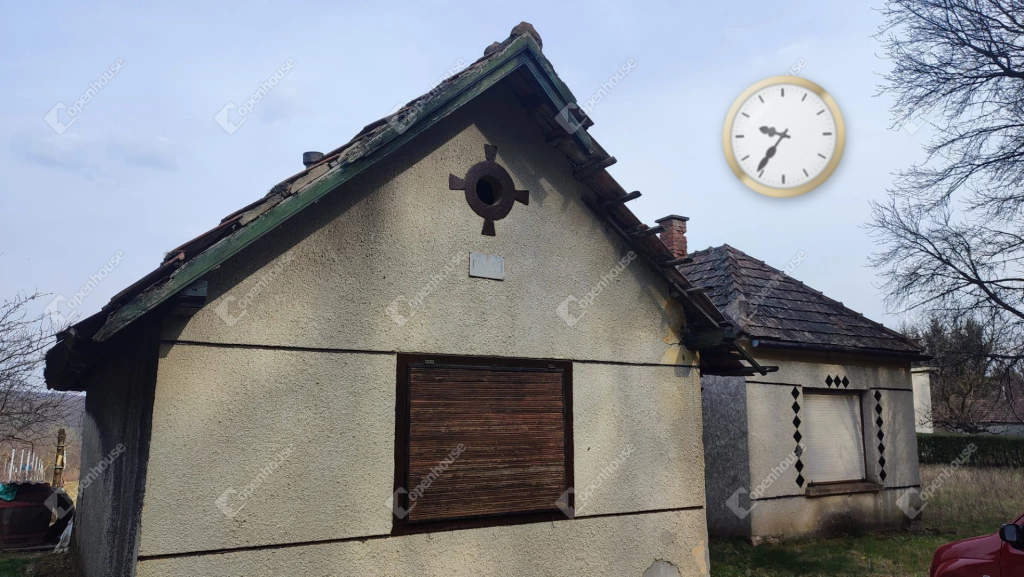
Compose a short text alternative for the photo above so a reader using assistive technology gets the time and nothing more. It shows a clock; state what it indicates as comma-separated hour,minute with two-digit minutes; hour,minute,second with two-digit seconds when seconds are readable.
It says 9,36
